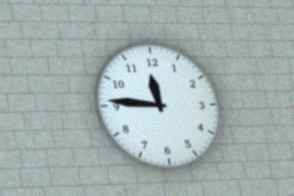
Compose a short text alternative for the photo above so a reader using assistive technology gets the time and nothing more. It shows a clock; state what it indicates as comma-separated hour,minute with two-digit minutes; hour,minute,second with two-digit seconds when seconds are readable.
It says 11,46
